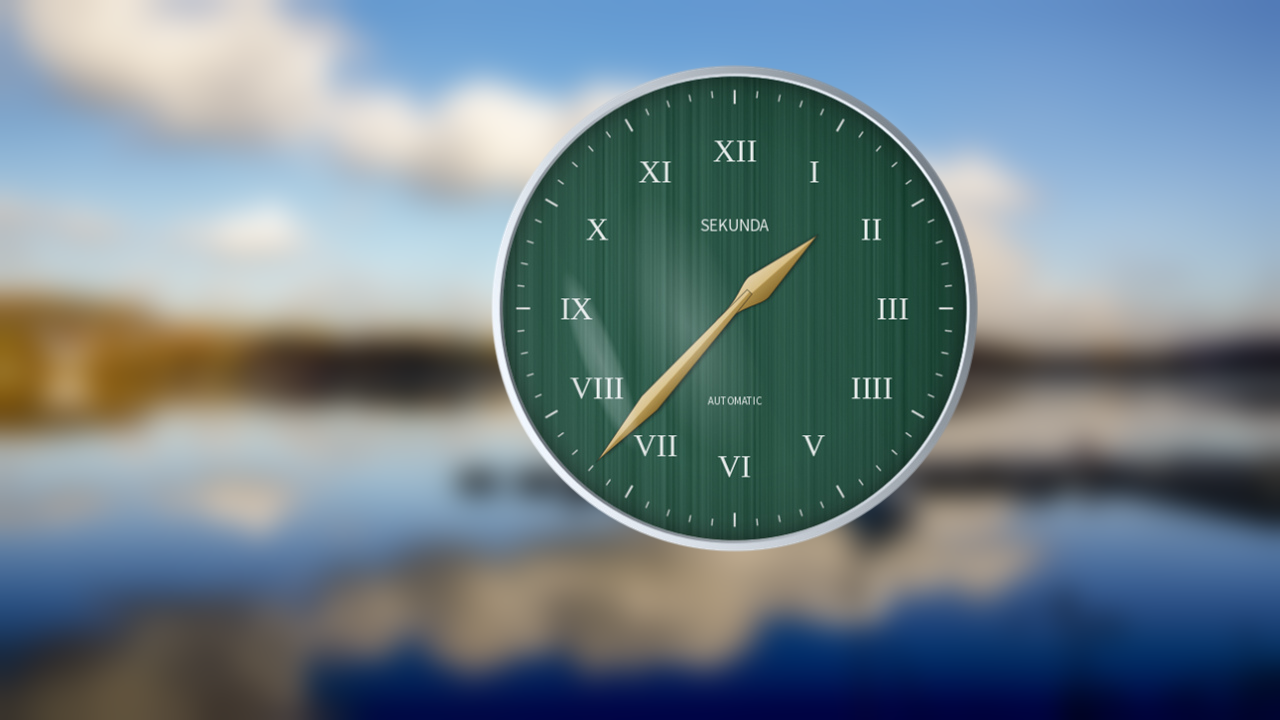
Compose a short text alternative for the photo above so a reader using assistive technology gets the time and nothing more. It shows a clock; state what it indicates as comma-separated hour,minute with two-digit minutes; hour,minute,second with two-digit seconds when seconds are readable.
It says 1,37
